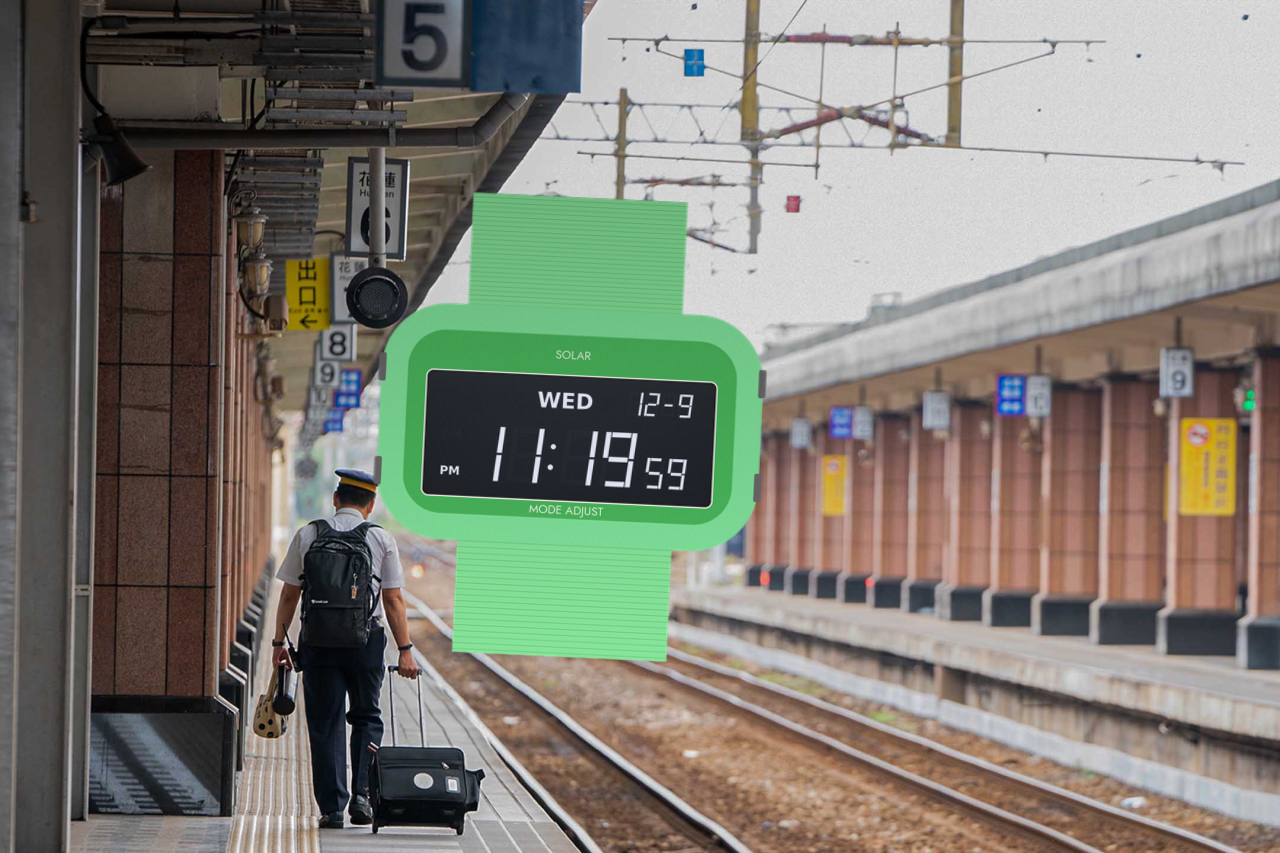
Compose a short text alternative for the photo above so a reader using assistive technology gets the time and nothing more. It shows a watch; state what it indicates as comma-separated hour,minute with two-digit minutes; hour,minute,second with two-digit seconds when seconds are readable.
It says 11,19,59
